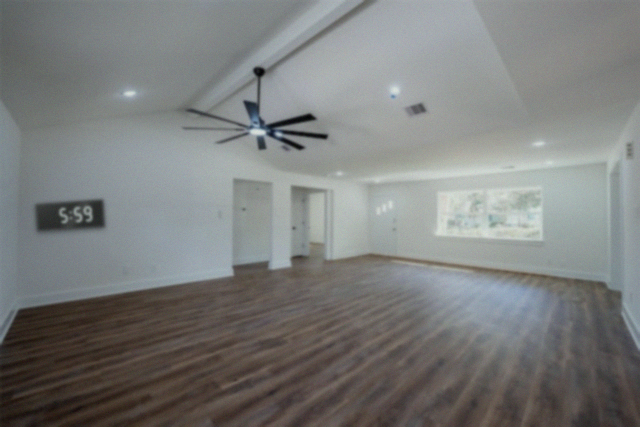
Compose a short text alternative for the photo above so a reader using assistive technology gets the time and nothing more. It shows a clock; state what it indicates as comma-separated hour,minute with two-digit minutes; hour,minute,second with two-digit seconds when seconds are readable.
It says 5,59
